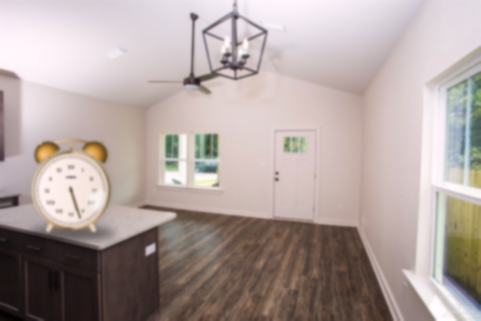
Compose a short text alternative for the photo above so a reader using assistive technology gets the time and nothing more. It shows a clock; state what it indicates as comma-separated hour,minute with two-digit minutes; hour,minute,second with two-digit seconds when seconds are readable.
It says 5,27
